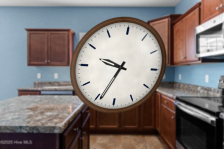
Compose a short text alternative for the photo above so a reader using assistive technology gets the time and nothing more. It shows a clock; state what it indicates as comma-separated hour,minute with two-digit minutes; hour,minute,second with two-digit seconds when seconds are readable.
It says 9,34
